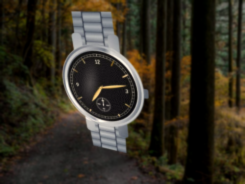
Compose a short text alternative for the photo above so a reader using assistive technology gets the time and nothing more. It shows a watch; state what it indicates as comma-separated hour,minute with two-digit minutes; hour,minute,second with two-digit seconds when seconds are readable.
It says 7,13
